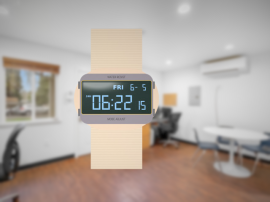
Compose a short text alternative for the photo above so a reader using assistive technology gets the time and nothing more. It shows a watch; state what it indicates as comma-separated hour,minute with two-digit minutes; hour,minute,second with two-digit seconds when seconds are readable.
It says 6,22,15
